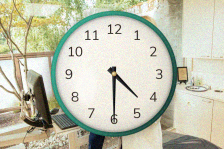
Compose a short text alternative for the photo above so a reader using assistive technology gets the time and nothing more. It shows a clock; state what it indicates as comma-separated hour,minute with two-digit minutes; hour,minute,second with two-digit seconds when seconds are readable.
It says 4,30
